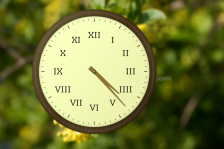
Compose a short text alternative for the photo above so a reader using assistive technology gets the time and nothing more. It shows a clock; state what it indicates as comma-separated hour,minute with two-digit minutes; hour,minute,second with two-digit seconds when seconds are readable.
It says 4,23
